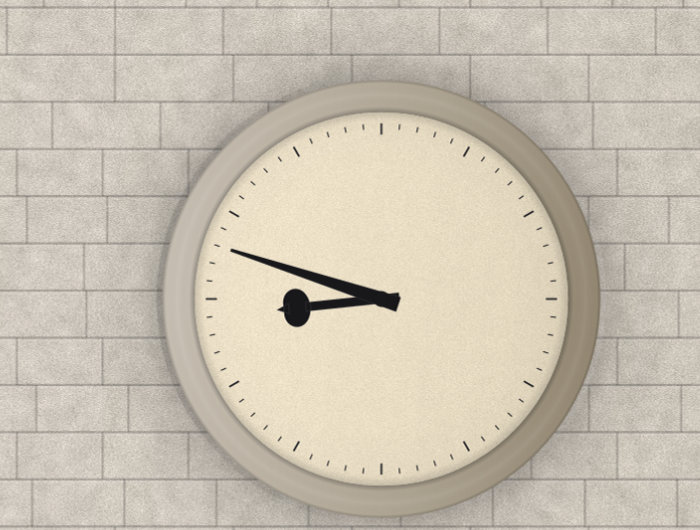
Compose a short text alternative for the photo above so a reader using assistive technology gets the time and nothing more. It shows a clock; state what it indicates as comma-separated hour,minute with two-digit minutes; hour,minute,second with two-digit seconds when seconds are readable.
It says 8,48
